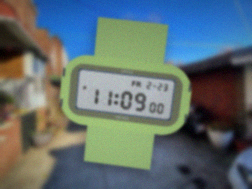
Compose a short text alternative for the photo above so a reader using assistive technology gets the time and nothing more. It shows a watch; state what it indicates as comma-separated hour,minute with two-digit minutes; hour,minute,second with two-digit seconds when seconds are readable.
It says 11,09
